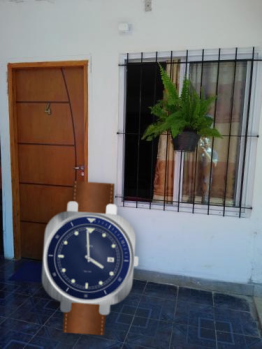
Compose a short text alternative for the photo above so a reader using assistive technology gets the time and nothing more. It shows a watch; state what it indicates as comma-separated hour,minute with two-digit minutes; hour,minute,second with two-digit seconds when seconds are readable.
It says 3,59
